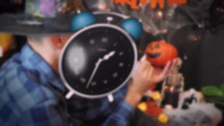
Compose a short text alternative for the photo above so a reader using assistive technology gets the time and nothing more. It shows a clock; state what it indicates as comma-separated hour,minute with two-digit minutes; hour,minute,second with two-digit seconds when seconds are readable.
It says 1,32
